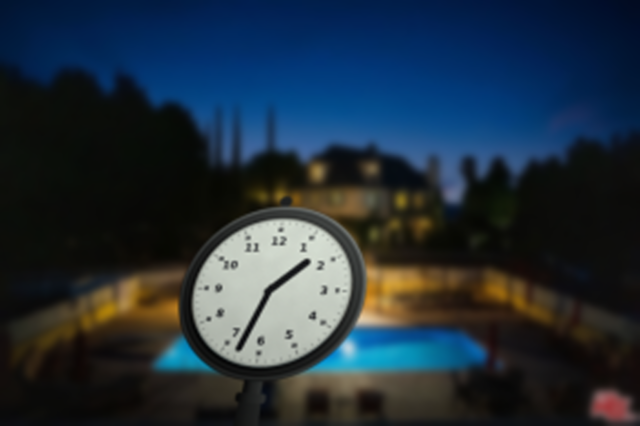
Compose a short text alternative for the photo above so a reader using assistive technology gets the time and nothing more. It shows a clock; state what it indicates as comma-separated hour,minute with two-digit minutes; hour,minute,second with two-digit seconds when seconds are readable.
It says 1,33
